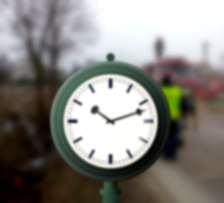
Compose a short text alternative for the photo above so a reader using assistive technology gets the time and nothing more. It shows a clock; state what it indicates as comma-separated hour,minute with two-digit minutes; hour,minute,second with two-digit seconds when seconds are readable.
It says 10,12
